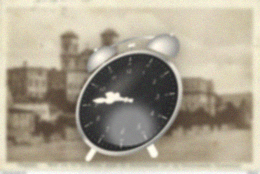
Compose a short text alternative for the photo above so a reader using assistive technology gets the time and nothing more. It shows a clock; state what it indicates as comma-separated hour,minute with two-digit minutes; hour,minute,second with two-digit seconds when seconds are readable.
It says 9,46
